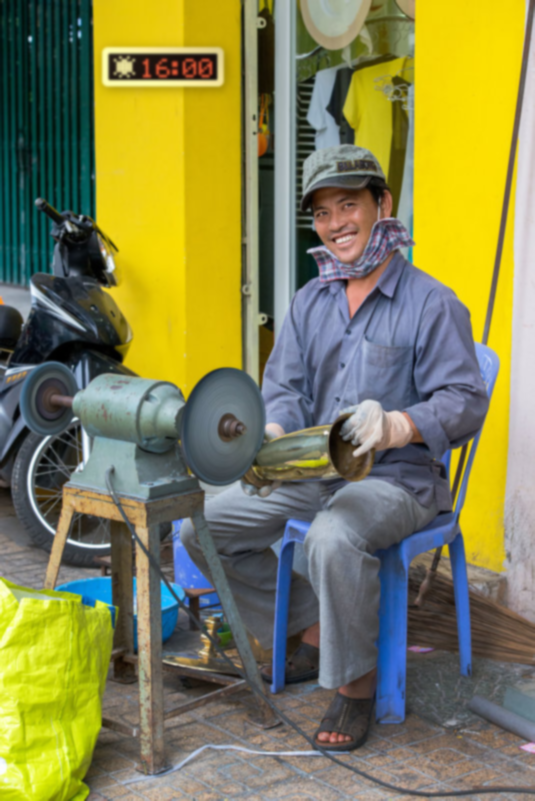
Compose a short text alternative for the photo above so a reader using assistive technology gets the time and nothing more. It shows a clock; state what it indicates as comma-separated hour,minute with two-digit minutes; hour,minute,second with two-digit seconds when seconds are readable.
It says 16,00
